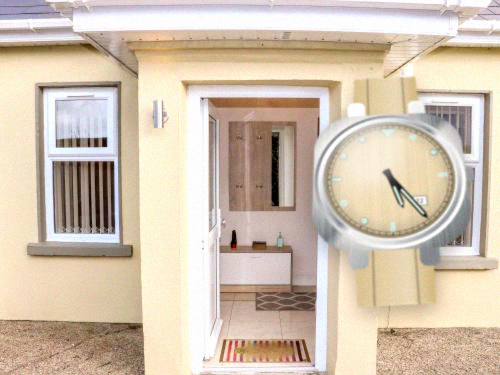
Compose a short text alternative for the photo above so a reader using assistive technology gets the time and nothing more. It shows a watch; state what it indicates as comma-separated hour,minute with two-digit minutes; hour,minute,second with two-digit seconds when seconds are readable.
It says 5,24
